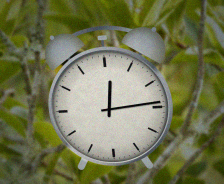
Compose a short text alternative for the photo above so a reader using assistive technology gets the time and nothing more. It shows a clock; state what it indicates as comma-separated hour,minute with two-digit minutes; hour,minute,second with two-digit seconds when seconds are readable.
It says 12,14
